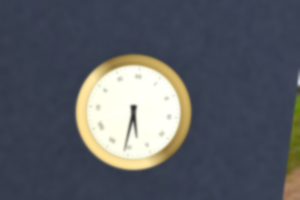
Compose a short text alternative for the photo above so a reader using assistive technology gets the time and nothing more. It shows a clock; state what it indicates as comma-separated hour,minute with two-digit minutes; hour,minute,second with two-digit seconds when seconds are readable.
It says 5,31
